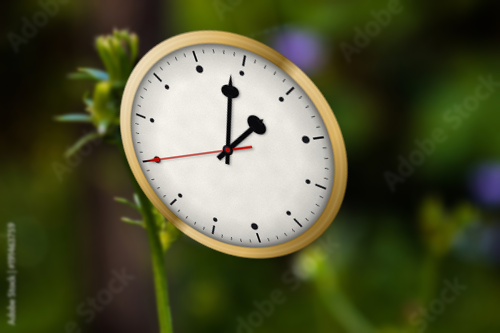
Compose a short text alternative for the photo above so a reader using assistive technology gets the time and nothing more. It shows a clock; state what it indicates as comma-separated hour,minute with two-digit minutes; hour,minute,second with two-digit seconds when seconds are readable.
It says 2,03,45
